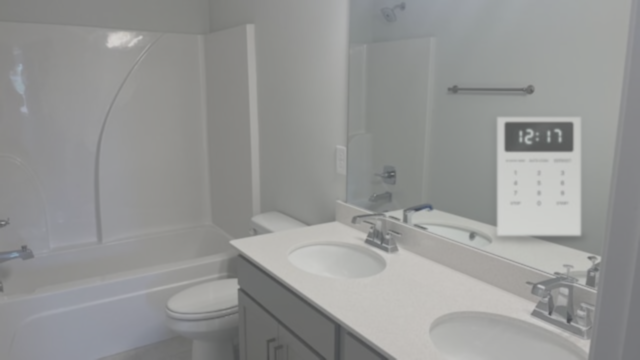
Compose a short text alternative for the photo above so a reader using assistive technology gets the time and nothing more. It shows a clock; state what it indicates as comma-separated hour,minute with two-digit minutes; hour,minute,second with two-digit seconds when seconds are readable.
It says 12,17
